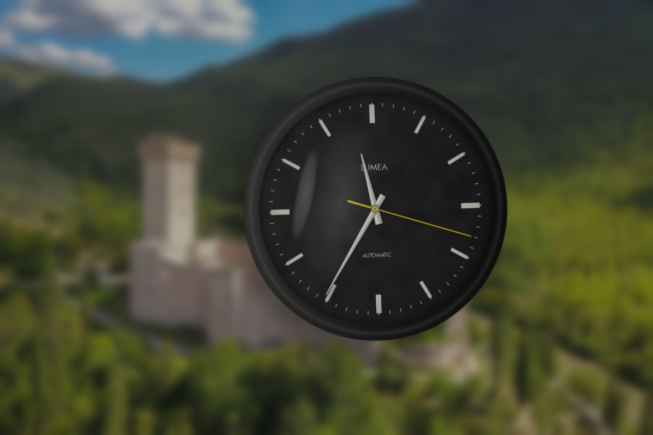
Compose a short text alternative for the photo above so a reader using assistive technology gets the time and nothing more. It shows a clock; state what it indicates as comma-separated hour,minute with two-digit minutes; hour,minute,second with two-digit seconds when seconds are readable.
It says 11,35,18
